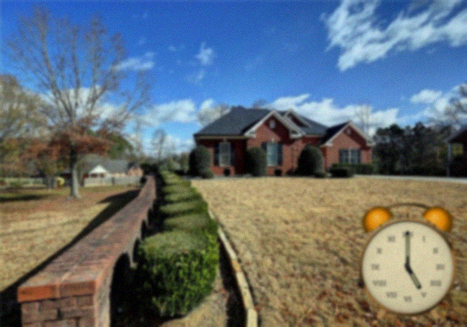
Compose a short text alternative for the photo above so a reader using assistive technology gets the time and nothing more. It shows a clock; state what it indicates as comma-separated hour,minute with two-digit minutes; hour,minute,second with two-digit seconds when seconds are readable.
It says 5,00
